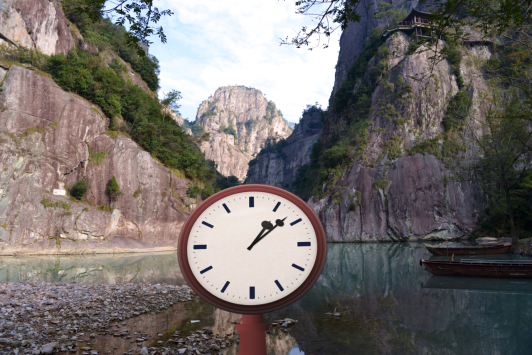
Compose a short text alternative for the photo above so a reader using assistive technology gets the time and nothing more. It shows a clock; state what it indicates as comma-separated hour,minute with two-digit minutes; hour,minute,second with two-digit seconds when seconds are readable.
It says 1,08
